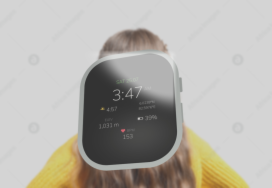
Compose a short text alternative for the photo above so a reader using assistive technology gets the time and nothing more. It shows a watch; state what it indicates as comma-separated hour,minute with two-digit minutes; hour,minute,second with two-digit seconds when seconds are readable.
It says 3,47
